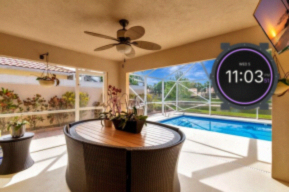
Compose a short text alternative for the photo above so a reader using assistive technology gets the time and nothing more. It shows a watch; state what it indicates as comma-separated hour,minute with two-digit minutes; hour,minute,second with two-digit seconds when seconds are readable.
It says 11,03
